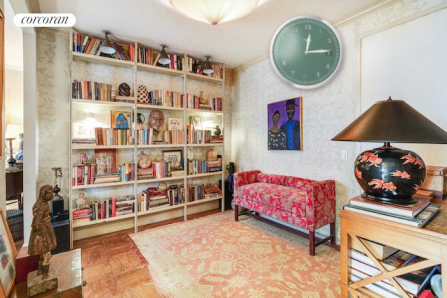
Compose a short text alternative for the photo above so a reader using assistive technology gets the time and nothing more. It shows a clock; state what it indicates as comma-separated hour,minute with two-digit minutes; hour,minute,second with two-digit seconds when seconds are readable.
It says 12,14
